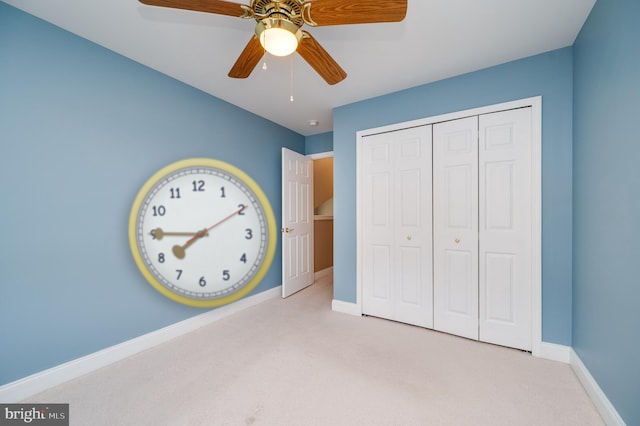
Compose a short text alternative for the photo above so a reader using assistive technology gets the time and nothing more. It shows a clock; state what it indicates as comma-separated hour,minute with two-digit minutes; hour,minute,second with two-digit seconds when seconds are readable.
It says 7,45,10
